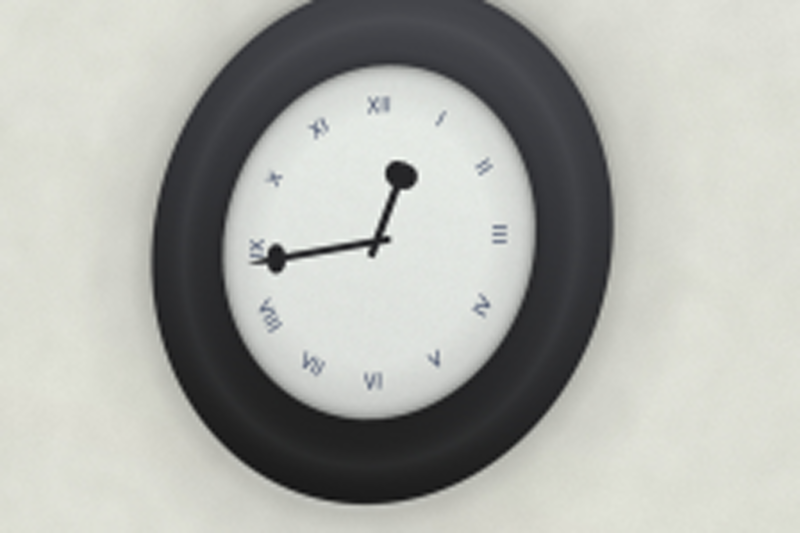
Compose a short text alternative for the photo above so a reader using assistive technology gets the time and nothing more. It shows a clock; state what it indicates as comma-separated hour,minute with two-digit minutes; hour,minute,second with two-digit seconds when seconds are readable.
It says 12,44
